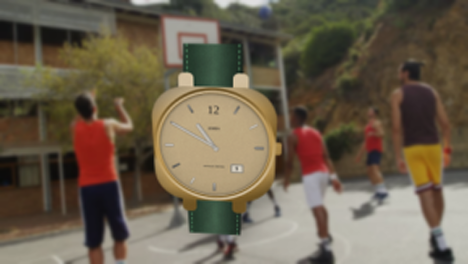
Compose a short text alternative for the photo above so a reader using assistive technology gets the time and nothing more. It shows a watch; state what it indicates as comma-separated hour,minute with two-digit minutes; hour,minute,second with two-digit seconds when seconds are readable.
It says 10,50
